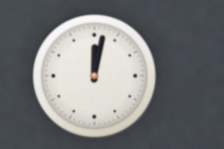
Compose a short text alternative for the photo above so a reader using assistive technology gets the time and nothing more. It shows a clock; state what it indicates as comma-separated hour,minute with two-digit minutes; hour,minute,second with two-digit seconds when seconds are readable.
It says 12,02
